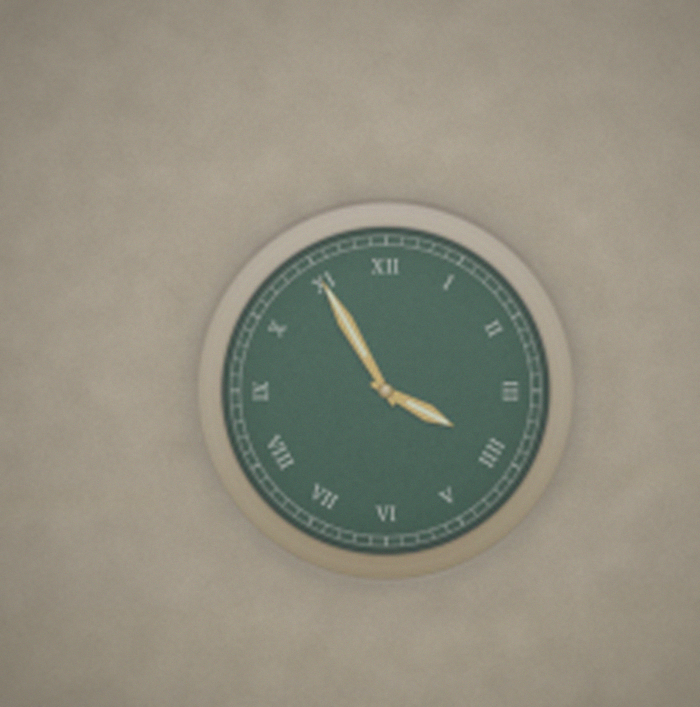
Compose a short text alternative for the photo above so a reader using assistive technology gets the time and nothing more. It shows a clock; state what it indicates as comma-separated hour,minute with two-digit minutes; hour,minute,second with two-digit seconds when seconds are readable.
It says 3,55
